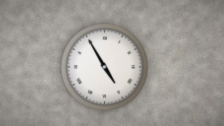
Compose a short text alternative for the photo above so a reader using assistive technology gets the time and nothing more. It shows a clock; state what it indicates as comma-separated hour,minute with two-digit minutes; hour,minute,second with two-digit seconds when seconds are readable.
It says 4,55
